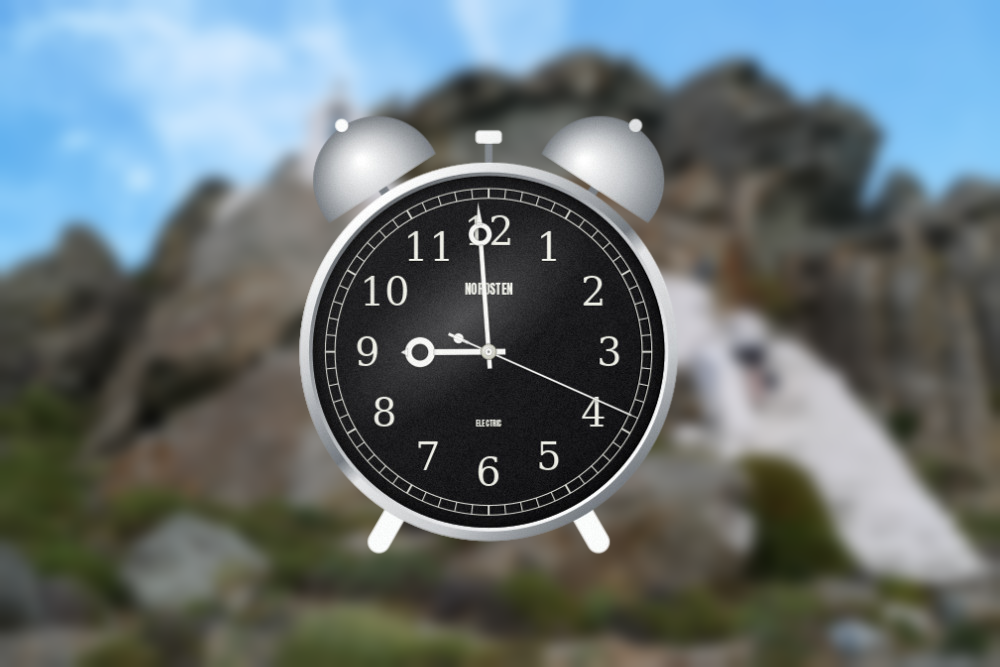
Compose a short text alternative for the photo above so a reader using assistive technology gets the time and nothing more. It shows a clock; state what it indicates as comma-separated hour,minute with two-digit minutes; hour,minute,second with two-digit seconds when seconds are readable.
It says 8,59,19
